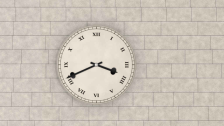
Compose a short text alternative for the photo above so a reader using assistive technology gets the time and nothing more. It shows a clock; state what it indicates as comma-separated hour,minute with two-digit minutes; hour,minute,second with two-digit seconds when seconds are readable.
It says 3,41
